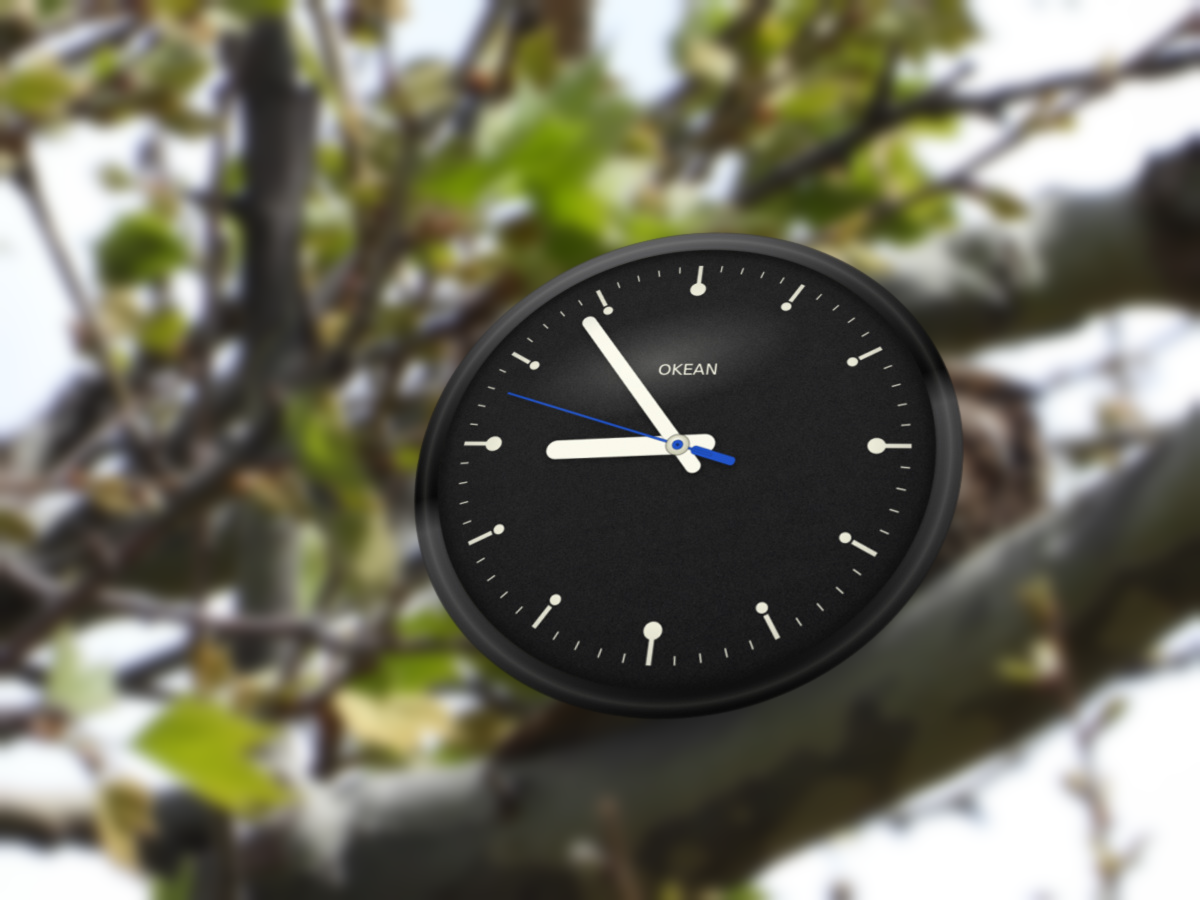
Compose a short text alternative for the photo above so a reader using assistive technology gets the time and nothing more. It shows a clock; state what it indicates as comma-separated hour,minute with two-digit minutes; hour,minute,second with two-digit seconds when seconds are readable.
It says 8,53,48
